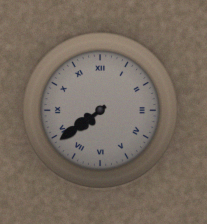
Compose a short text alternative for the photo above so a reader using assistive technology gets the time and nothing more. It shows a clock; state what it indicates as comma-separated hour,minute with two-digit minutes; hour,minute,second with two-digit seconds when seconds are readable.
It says 7,39
